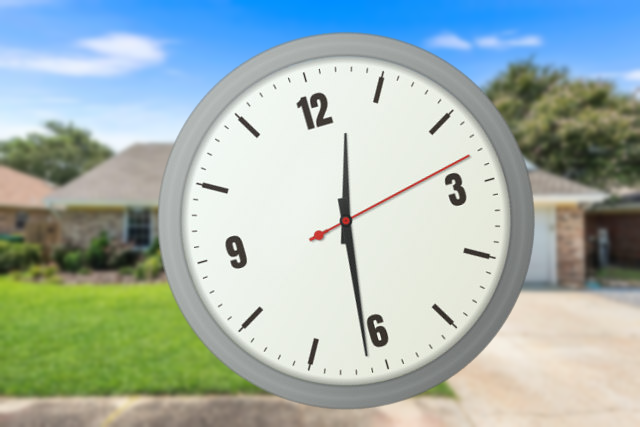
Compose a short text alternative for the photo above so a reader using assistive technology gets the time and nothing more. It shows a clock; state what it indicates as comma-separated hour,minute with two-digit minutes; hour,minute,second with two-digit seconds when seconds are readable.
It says 12,31,13
